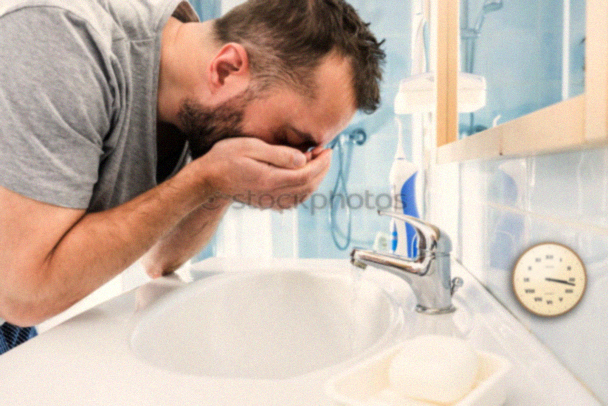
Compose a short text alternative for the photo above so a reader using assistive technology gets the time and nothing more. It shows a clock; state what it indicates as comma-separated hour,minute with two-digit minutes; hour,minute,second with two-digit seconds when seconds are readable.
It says 3,17
